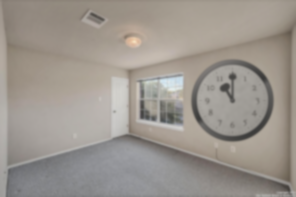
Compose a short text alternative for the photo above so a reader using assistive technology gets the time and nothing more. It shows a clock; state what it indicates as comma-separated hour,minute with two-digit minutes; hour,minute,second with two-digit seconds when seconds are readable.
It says 11,00
